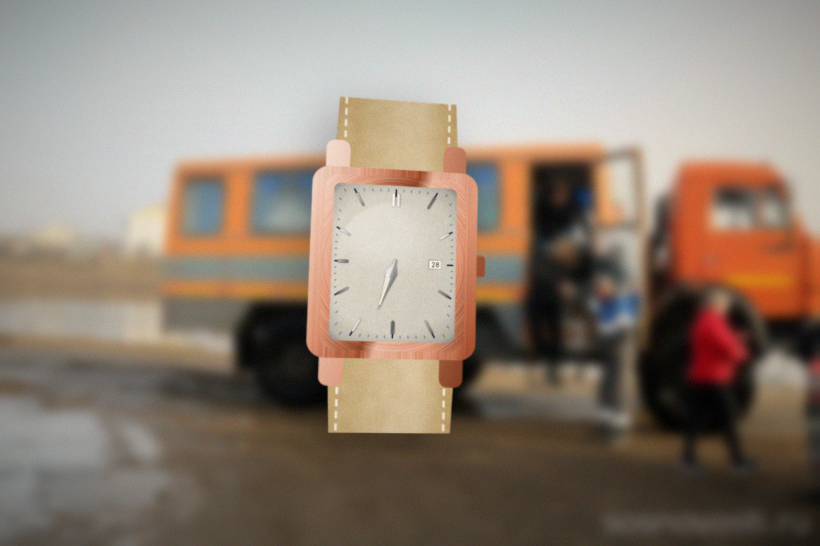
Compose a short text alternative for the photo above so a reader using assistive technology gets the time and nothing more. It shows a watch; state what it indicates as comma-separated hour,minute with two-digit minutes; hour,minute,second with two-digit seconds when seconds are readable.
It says 6,33
